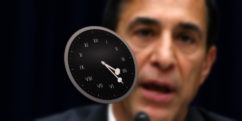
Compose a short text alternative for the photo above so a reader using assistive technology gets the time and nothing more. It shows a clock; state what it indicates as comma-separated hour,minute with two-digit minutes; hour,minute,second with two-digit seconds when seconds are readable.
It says 4,25
